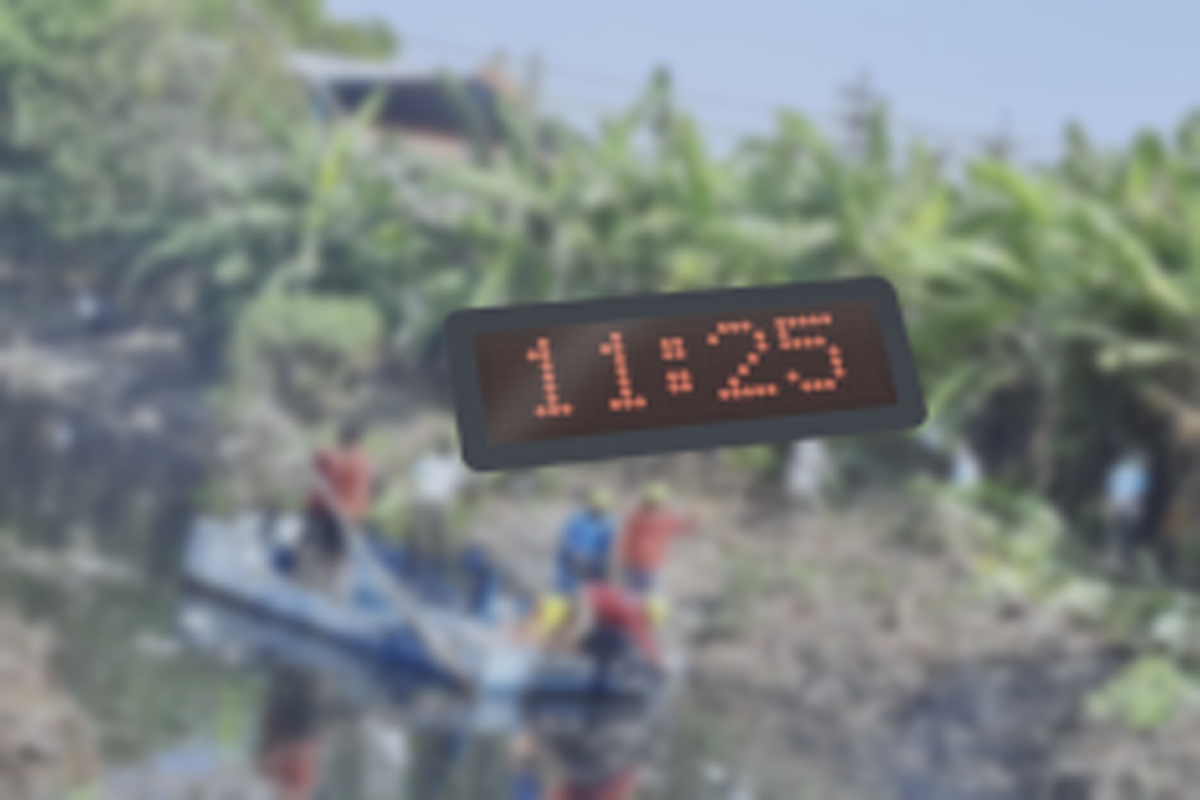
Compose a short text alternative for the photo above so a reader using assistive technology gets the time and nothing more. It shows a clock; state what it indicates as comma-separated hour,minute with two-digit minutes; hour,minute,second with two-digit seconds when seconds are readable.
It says 11,25
